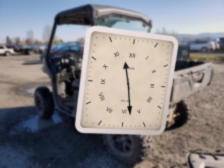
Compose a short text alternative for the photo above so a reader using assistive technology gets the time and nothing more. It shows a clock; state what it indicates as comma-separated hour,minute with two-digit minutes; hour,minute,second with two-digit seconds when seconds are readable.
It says 11,28
